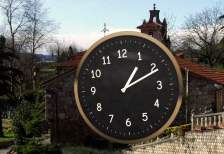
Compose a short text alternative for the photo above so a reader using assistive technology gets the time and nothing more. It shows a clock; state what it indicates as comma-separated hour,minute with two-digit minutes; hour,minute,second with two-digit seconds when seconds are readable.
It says 1,11
